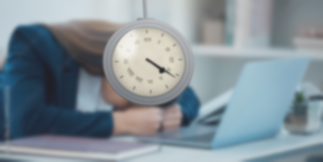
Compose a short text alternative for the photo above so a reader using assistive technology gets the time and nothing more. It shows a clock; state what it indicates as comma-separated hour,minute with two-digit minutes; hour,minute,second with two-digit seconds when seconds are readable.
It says 4,21
